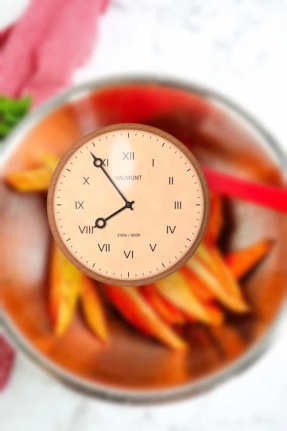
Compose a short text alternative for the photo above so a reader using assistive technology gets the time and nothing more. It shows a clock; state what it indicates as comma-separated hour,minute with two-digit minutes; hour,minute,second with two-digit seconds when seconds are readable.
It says 7,54
